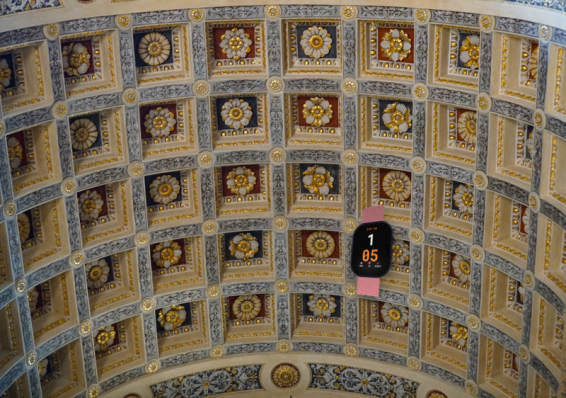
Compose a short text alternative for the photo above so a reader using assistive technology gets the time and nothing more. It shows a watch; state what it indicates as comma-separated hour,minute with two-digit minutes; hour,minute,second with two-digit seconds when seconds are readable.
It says 1,05
